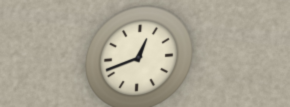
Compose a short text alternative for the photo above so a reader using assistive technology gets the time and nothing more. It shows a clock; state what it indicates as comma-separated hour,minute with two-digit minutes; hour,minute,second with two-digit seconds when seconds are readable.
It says 12,42
